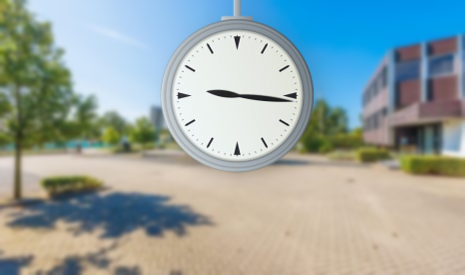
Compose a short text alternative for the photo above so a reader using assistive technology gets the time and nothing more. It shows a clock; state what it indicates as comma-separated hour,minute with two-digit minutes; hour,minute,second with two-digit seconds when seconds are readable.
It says 9,16
